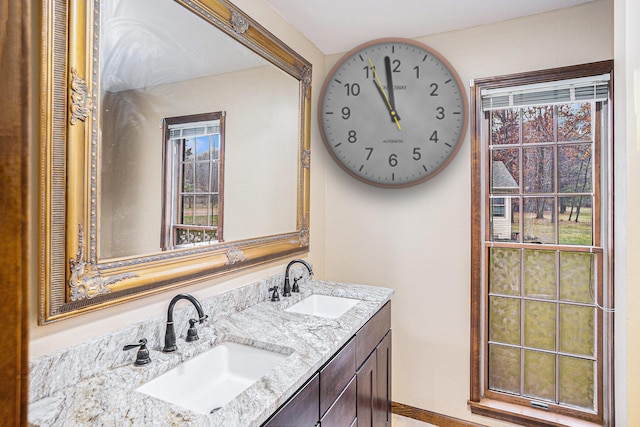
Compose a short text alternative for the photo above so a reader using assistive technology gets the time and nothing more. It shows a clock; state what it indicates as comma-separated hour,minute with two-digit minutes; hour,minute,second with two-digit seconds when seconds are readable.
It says 10,58,56
